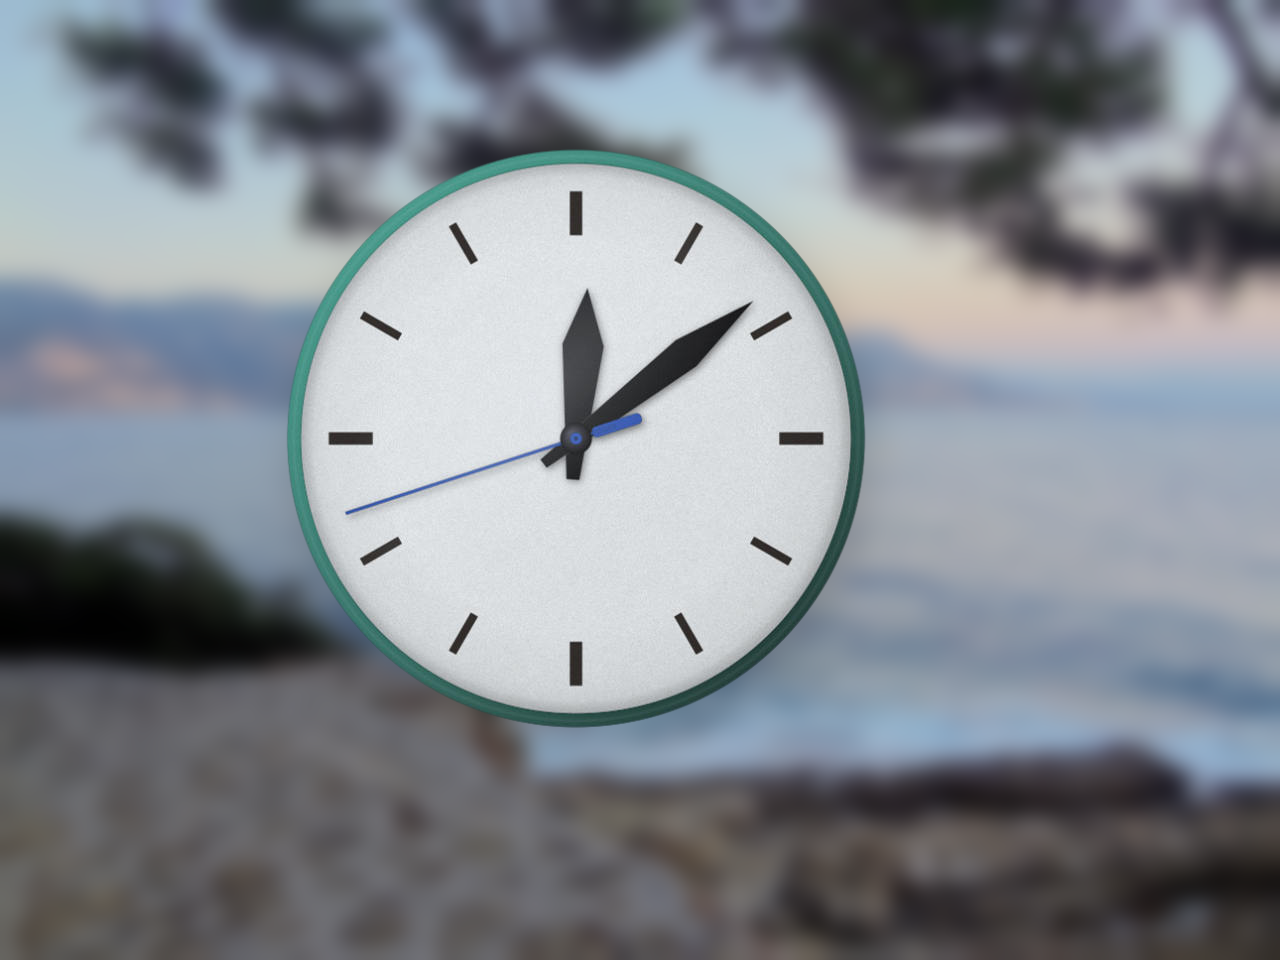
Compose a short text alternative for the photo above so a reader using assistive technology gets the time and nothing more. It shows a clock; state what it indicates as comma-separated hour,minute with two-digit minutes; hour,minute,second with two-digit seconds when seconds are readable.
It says 12,08,42
